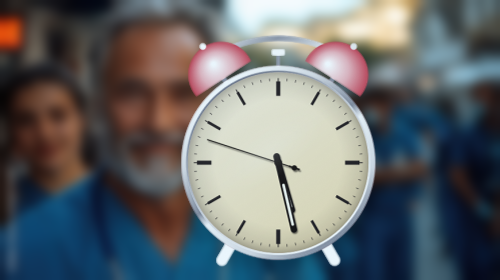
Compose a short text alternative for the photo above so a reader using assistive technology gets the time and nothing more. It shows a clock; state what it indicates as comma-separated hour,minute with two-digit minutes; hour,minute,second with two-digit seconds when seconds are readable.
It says 5,27,48
